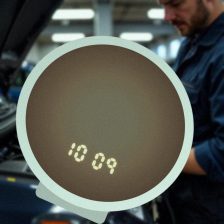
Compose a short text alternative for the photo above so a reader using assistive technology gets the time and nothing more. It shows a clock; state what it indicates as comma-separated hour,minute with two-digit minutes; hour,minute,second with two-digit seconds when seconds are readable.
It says 10,09
